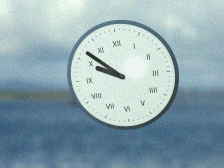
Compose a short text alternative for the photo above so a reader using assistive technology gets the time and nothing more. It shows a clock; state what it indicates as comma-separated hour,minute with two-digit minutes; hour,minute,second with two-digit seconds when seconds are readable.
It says 9,52
